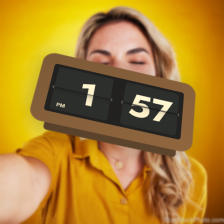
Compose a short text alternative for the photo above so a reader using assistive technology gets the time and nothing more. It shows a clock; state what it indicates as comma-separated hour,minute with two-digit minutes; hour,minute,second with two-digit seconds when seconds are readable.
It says 1,57
